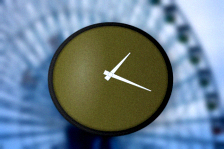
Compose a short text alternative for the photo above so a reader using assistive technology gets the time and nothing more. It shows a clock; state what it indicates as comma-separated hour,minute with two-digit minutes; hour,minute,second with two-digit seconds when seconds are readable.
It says 1,19
